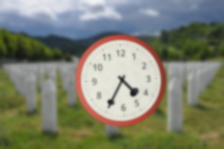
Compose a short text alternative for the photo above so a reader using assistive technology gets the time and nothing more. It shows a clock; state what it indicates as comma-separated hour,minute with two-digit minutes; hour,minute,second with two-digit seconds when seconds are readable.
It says 4,35
